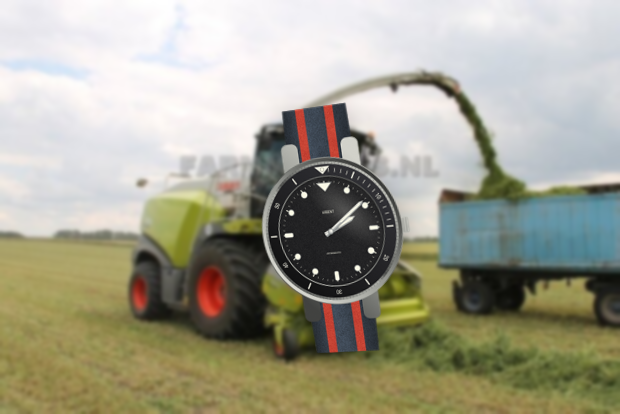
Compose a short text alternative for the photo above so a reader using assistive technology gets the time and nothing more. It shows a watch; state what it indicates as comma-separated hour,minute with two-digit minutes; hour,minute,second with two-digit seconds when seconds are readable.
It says 2,09
